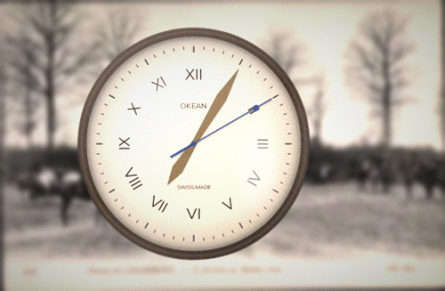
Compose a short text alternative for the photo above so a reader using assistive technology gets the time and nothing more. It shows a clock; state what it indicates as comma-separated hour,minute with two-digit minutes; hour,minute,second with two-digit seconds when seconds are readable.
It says 7,05,10
